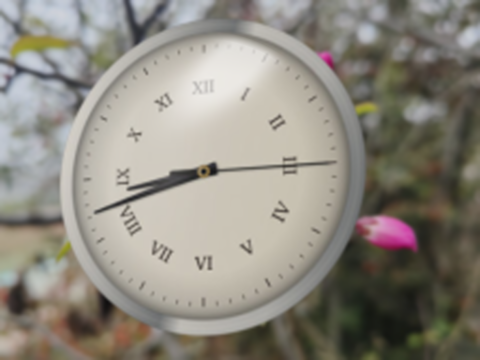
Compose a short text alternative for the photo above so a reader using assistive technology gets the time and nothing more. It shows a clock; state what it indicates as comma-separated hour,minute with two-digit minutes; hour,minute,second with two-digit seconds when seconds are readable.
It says 8,42,15
